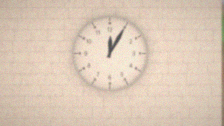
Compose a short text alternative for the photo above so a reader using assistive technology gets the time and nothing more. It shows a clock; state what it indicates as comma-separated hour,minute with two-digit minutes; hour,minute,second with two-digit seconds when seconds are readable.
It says 12,05
